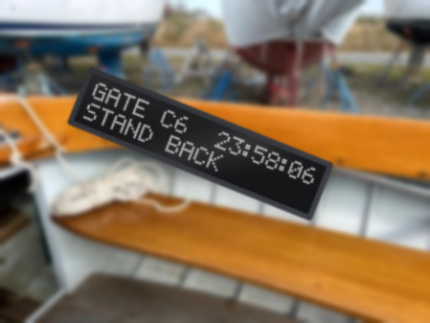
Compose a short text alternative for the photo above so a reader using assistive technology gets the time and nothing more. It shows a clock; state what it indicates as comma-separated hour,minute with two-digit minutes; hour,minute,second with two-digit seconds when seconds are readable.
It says 23,58,06
